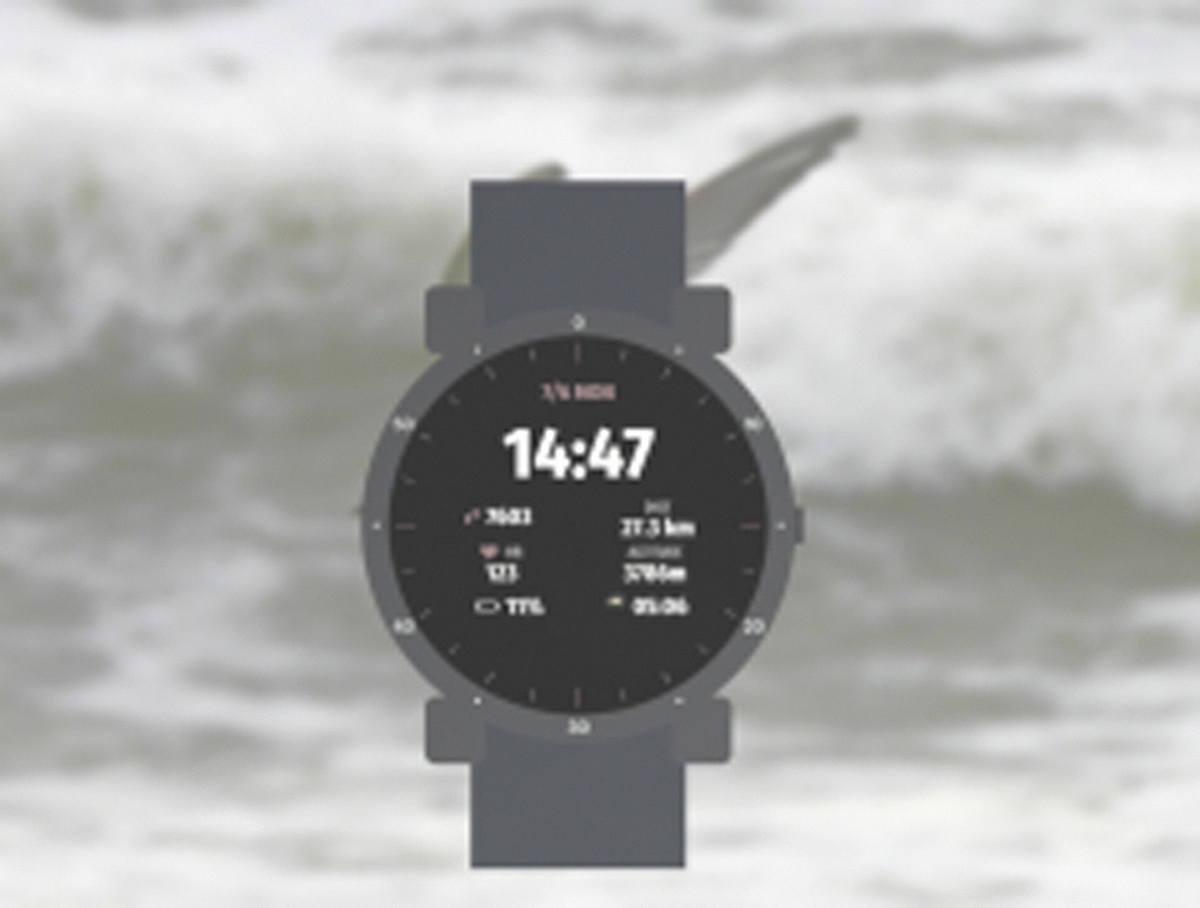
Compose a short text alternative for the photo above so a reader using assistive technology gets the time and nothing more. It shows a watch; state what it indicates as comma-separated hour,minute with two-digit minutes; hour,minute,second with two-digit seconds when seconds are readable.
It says 14,47
